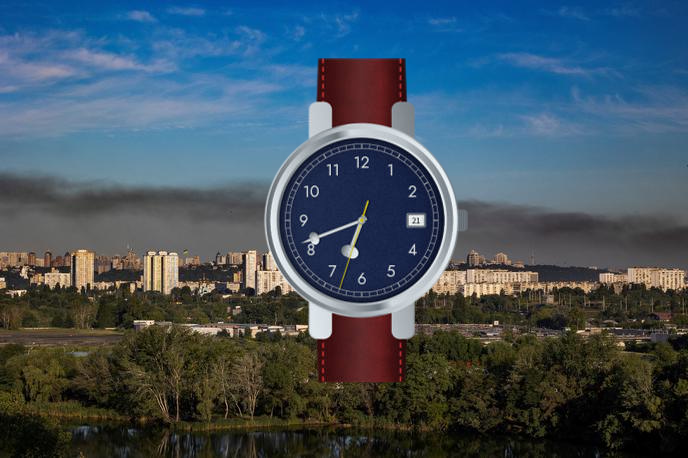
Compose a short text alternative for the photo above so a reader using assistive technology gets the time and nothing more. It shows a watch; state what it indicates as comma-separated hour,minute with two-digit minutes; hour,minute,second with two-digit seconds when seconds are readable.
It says 6,41,33
